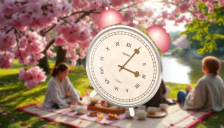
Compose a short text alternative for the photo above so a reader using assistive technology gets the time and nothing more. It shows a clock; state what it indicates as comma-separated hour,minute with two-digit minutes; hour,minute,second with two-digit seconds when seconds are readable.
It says 3,04
